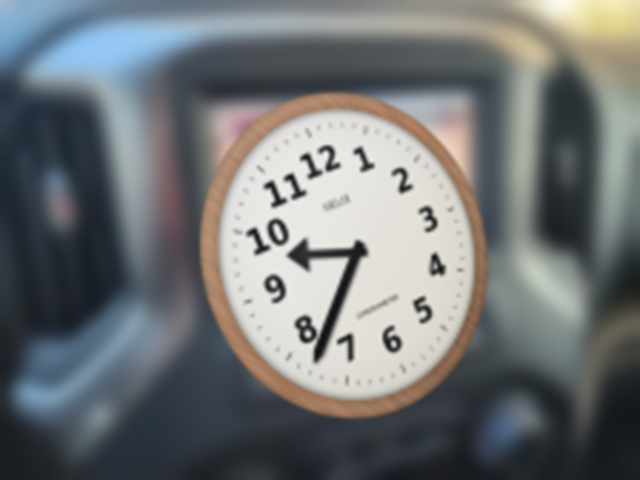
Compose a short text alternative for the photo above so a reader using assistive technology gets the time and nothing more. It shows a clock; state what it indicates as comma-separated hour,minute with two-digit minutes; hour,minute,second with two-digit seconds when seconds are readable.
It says 9,38
